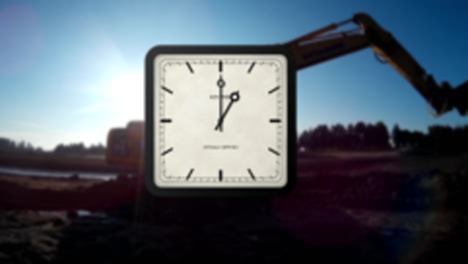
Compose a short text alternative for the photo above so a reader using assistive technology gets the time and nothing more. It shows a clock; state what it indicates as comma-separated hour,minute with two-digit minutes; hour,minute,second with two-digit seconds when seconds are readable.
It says 1,00
